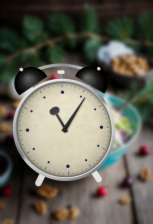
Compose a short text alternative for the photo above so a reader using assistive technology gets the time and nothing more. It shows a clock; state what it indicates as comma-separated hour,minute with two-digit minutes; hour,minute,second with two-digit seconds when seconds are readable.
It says 11,06
